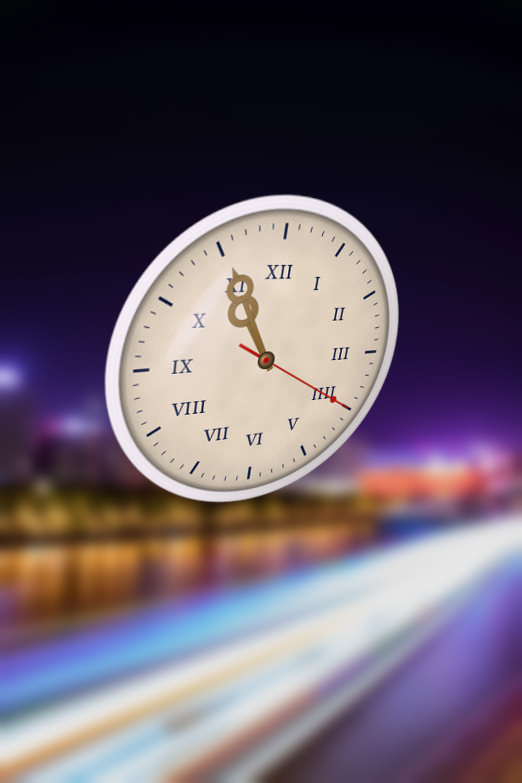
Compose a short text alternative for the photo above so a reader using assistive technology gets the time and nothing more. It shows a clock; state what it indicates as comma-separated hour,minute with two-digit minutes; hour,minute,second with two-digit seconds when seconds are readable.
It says 10,55,20
